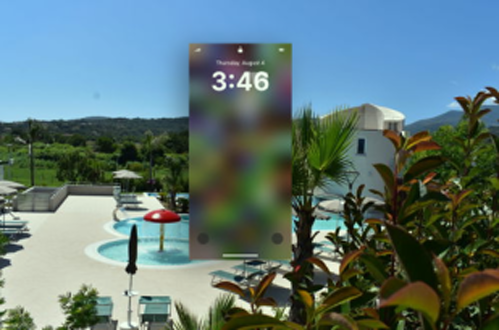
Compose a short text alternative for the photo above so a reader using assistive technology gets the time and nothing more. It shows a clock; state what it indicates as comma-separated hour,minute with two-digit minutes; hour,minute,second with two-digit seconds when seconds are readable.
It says 3,46
